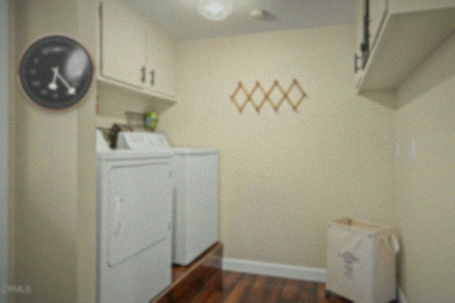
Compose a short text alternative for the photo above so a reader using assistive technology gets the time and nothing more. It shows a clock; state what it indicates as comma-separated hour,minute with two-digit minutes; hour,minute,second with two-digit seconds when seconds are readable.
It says 6,23
